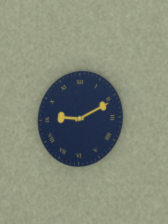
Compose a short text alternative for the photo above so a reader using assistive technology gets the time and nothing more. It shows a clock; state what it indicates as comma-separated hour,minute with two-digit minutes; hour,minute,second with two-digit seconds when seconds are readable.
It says 9,11
